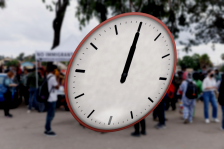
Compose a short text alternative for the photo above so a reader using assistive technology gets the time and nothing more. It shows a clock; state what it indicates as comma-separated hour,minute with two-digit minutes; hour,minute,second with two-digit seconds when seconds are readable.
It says 12,00
